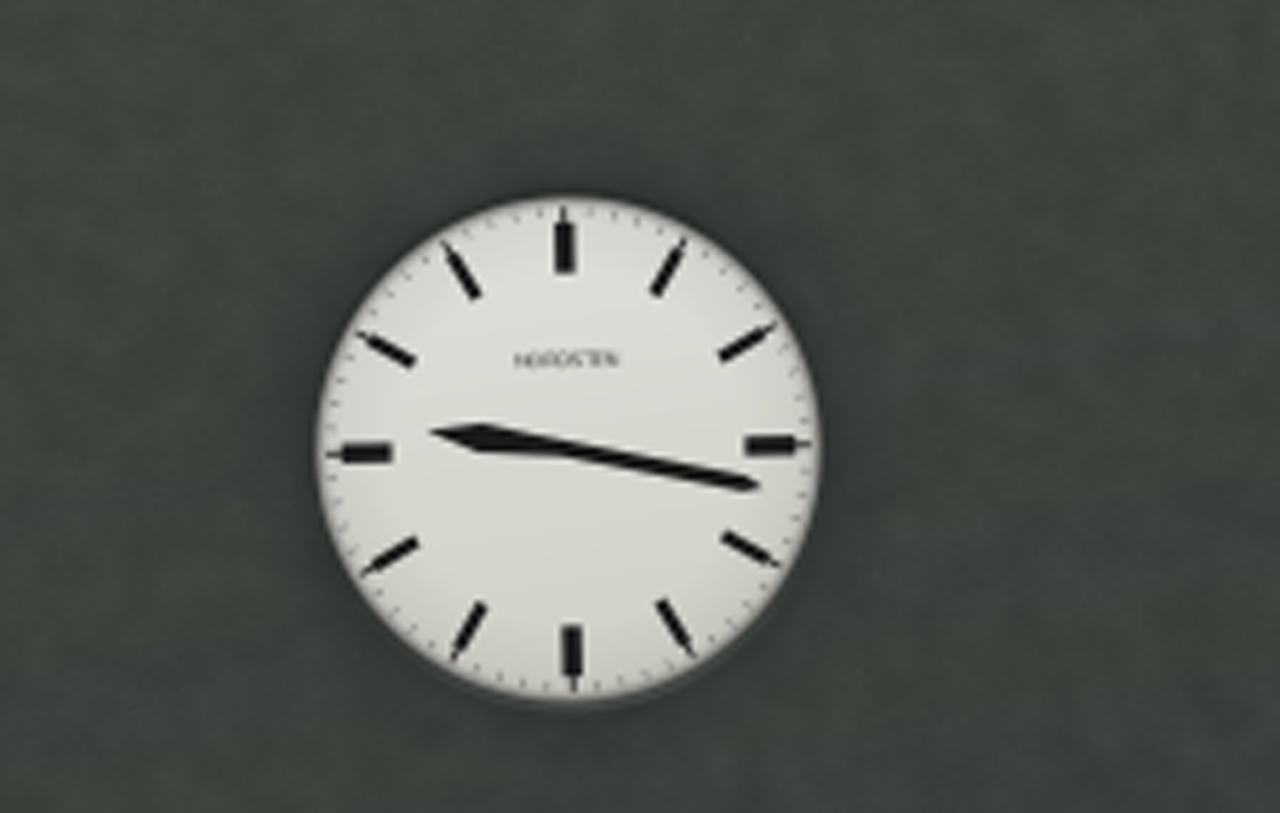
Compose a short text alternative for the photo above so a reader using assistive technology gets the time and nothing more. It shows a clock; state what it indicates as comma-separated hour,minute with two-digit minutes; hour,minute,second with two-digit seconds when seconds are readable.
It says 9,17
